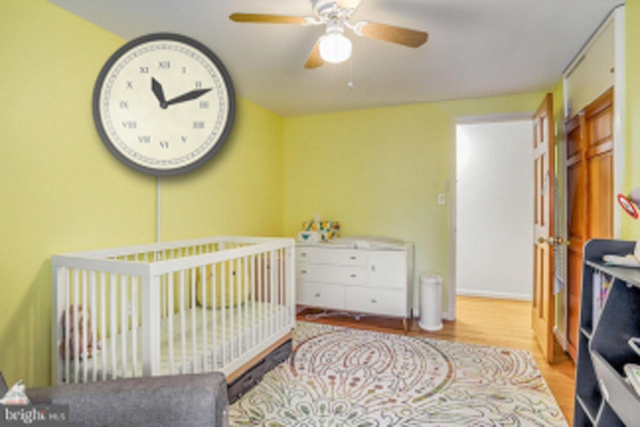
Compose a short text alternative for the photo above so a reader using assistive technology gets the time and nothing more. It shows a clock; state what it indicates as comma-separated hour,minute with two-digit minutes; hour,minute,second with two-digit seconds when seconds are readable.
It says 11,12
